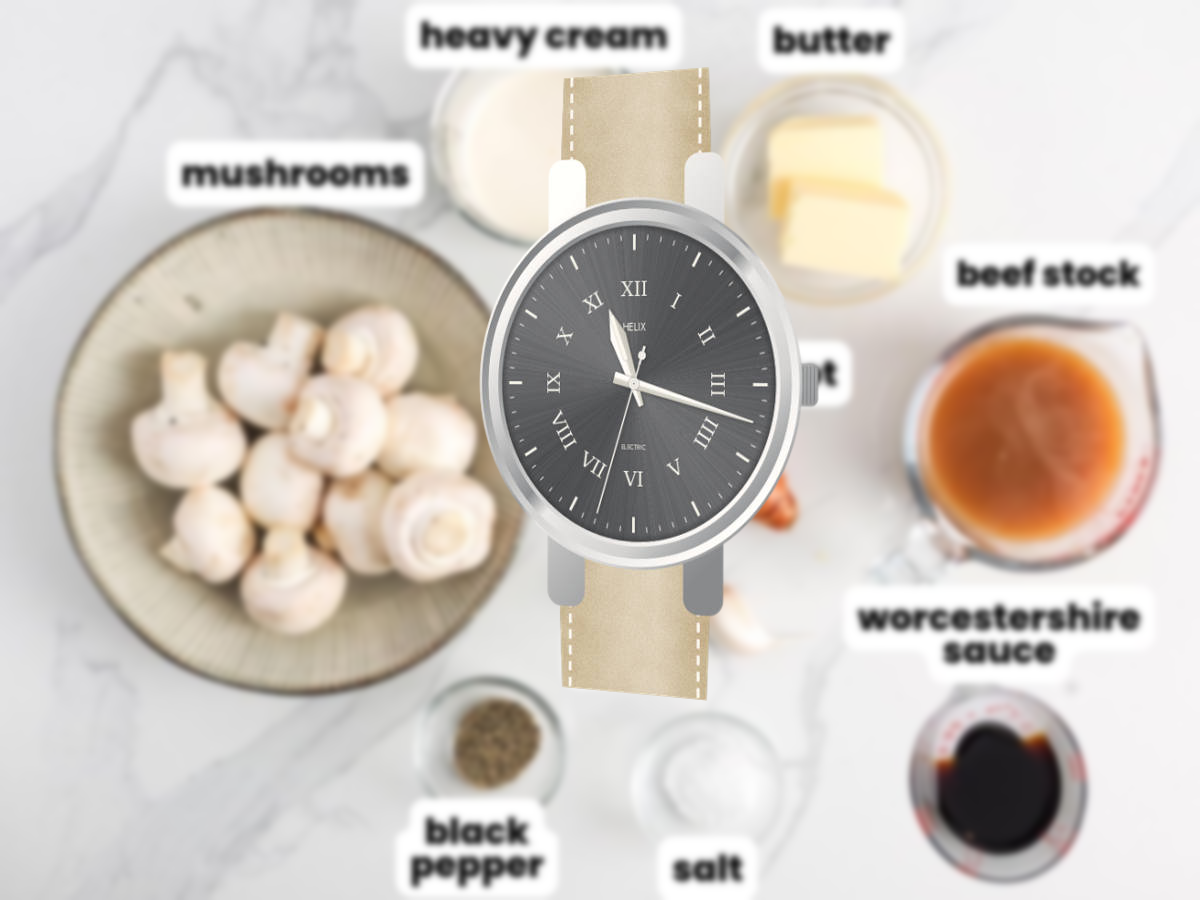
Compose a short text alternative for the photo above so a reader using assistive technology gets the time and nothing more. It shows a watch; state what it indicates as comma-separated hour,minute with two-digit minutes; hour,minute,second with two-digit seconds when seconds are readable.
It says 11,17,33
